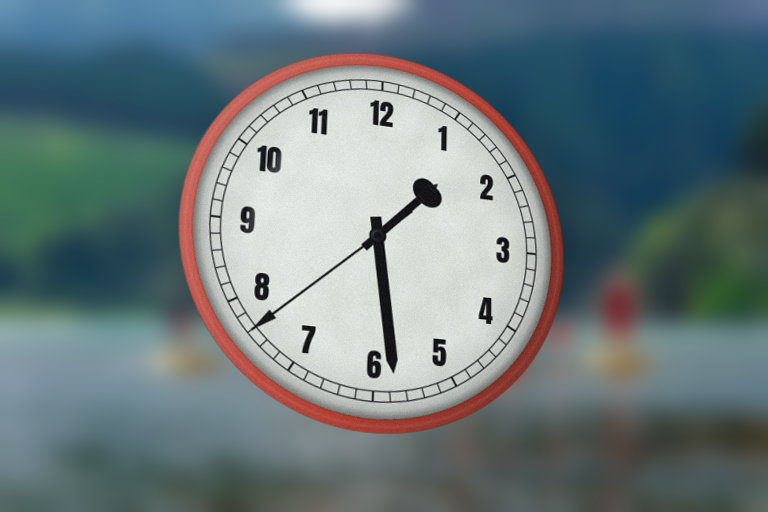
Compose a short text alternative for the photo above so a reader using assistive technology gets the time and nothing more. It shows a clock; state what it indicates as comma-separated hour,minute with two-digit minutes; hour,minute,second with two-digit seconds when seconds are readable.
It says 1,28,38
